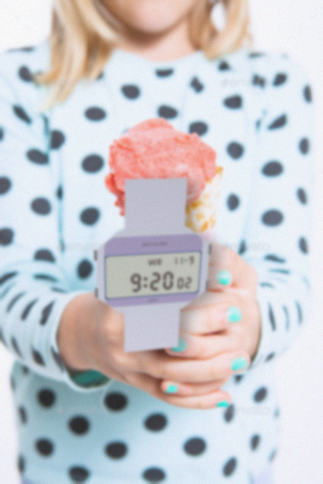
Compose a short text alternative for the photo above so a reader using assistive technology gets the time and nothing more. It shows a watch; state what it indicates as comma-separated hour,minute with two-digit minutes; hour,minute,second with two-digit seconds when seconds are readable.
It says 9,20,02
